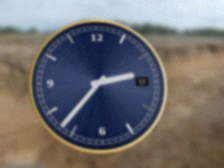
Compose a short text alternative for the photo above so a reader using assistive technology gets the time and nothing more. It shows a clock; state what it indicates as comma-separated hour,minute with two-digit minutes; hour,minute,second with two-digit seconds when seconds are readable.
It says 2,37
